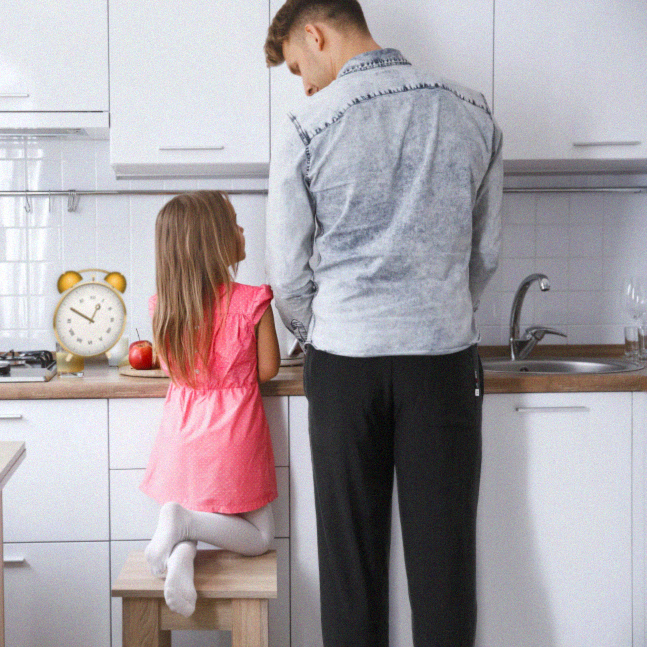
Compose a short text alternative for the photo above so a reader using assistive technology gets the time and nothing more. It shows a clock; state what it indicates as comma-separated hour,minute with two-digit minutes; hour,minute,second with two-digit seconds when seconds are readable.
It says 12,50
